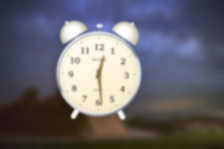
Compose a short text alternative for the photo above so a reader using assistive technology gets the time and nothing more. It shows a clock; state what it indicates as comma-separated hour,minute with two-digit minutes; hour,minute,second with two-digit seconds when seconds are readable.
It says 12,29
